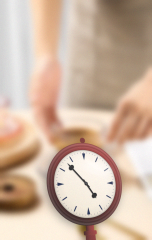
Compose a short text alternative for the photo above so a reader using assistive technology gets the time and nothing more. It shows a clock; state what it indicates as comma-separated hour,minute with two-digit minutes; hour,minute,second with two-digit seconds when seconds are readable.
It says 4,53
